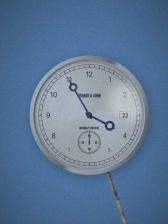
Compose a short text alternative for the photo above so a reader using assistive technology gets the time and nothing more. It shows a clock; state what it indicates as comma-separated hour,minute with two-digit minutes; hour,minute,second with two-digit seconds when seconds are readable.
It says 3,55
